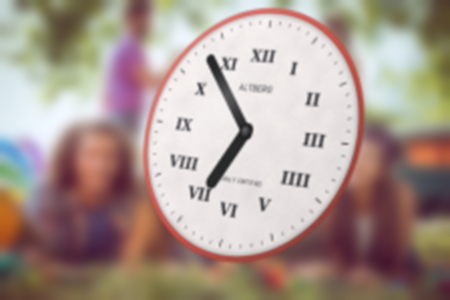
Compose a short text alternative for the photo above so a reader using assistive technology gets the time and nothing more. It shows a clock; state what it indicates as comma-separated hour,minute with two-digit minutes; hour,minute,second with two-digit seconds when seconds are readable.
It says 6,53
